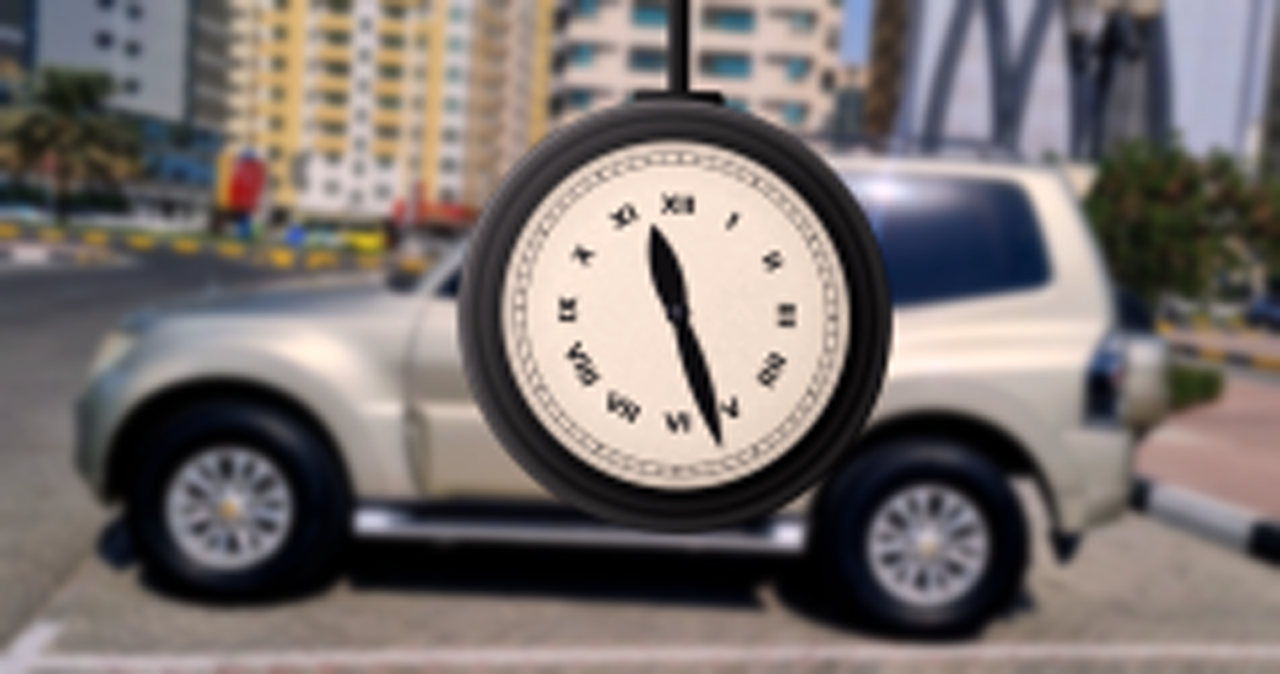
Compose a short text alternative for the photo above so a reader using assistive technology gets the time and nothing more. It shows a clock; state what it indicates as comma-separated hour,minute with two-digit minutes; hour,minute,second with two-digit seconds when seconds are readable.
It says 11,27
